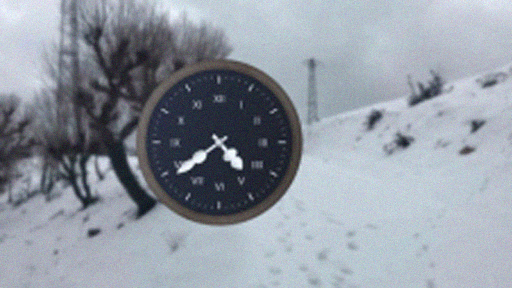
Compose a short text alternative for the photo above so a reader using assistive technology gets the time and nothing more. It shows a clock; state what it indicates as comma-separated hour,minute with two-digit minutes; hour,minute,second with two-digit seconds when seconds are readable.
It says 4,39
